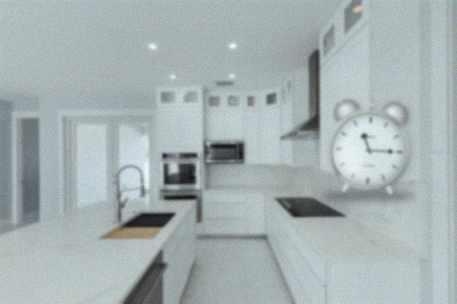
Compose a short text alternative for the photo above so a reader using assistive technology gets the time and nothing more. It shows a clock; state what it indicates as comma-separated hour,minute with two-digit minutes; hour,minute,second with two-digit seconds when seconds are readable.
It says 11,15
